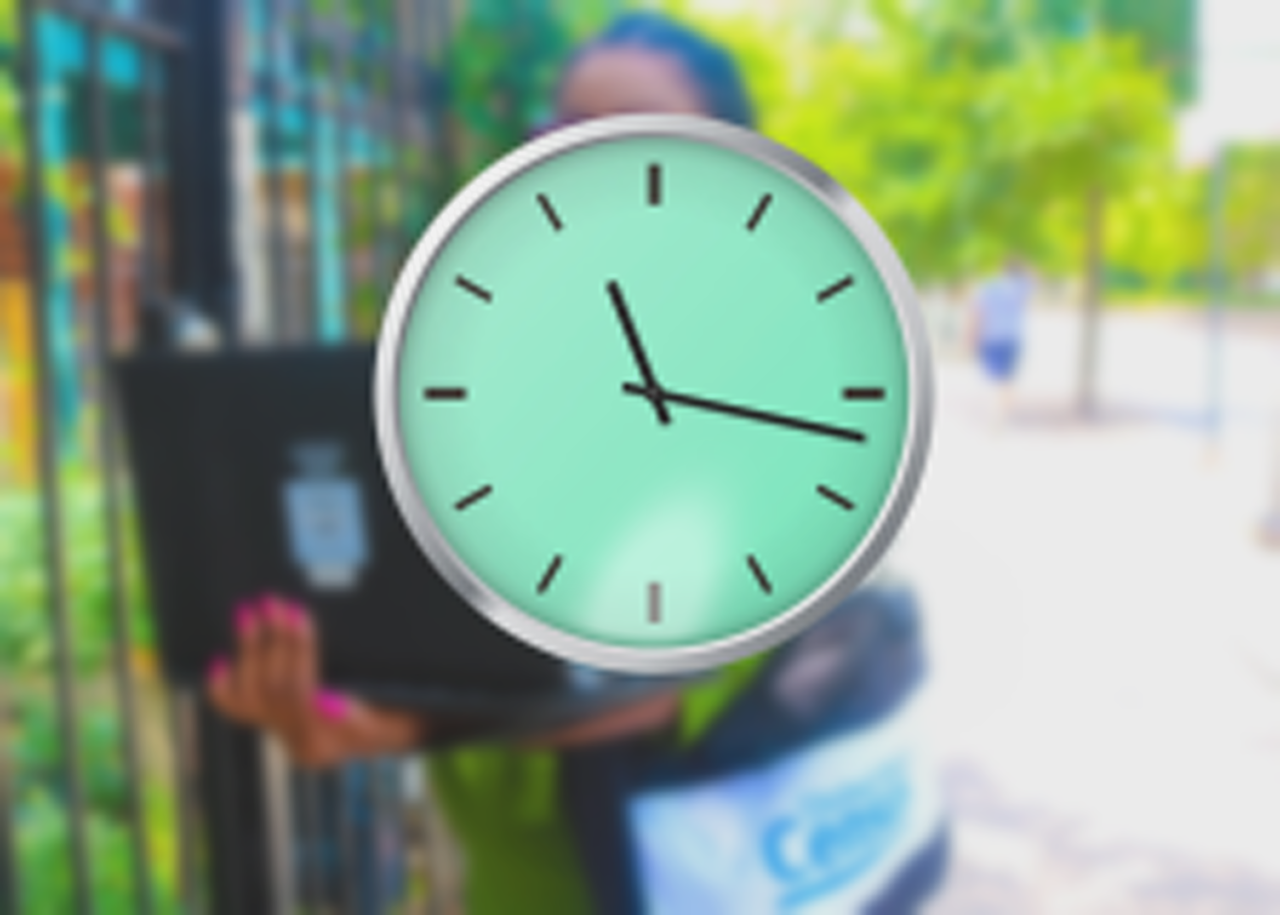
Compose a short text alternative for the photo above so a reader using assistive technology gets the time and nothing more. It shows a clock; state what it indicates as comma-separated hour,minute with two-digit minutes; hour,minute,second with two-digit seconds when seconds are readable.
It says 11,17
